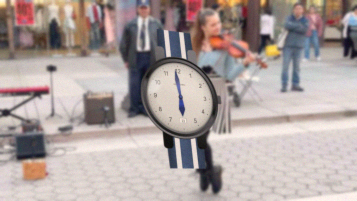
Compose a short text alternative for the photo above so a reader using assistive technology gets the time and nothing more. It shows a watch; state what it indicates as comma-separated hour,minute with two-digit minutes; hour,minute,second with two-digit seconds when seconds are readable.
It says 5,59
